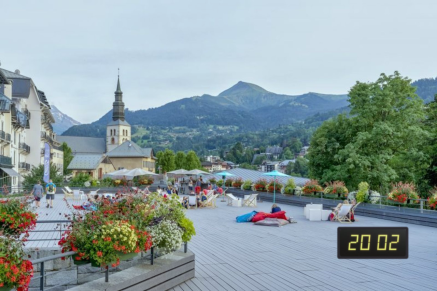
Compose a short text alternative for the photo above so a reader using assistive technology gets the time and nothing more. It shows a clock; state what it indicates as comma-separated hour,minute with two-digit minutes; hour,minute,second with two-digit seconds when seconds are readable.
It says 20,02
